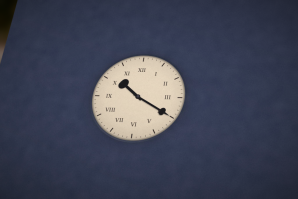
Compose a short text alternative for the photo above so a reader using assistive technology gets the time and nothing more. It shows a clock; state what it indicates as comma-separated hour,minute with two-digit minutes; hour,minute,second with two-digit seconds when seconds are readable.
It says 10,20
